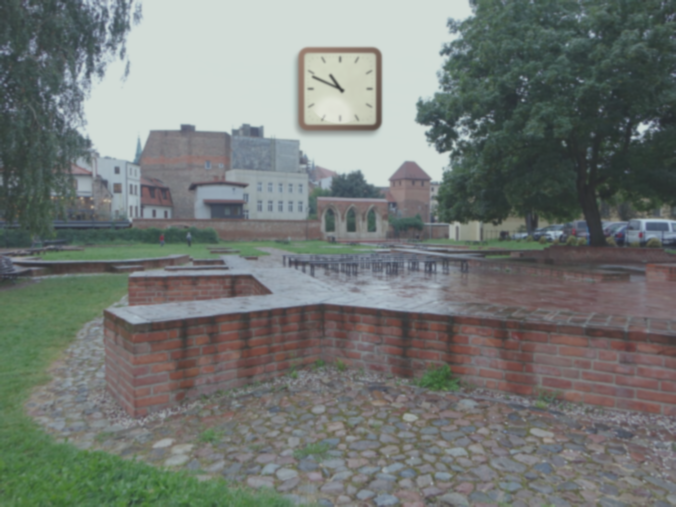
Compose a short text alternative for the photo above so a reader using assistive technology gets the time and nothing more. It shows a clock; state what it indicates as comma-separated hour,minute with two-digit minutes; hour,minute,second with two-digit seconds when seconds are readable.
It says 10,49
